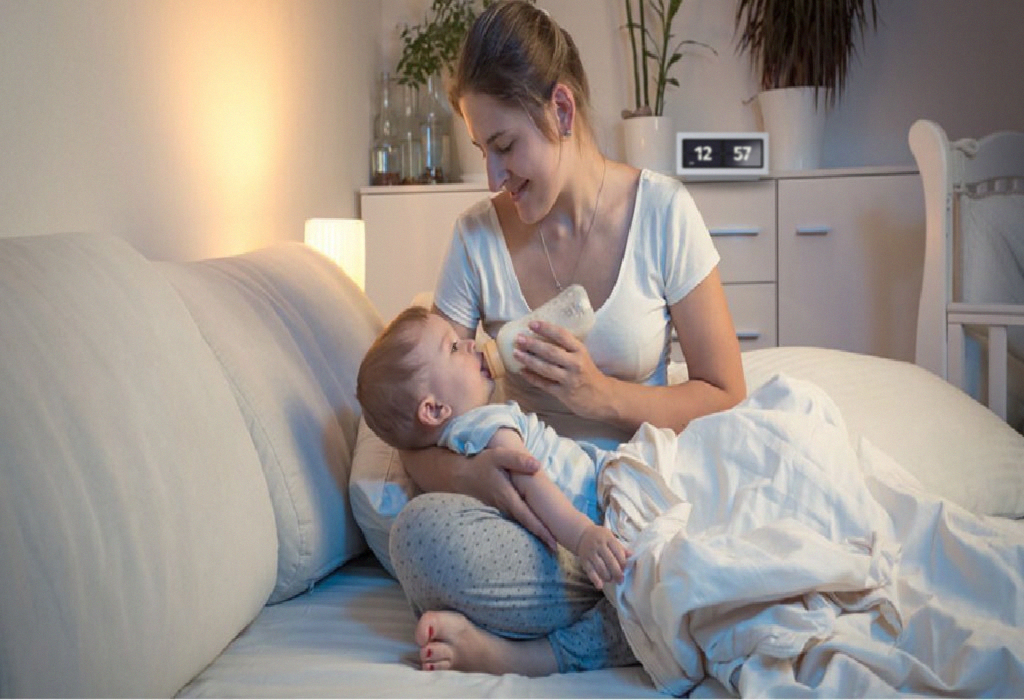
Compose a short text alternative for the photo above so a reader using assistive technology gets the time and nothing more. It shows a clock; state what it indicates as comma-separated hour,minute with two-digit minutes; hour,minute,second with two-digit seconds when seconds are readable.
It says 12,57
